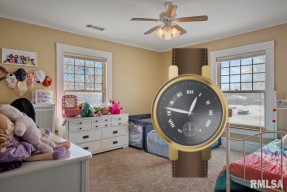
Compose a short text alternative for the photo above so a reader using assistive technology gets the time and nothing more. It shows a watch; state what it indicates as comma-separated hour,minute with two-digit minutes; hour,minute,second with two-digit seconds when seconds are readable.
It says 12,47
